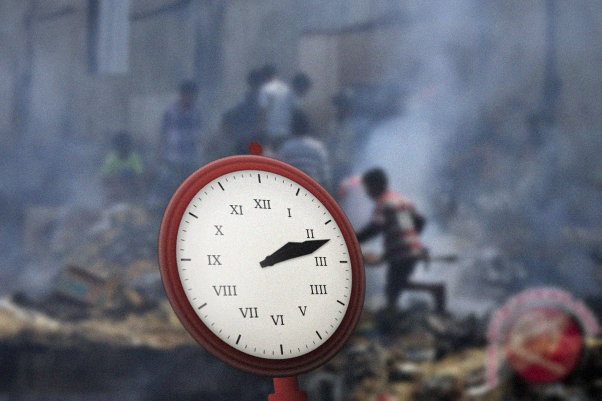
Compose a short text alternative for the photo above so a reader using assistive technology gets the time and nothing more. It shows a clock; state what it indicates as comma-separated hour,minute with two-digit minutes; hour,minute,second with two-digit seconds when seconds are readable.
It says 2,12
